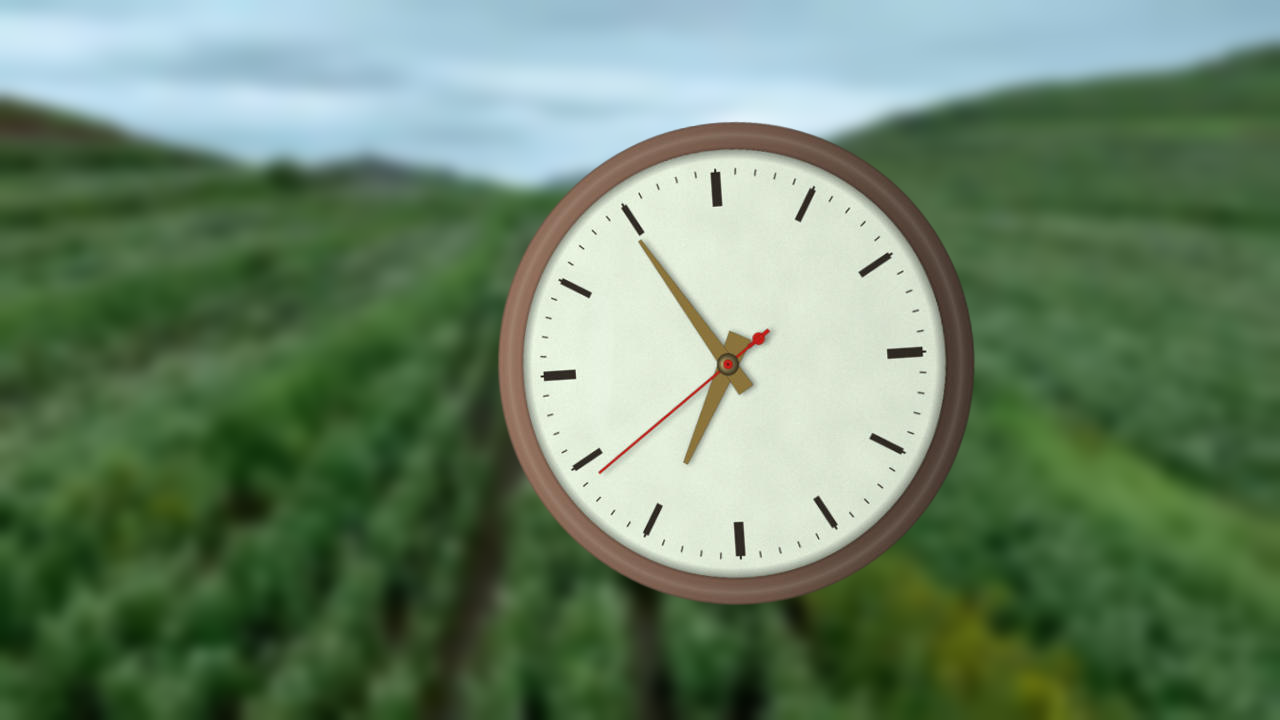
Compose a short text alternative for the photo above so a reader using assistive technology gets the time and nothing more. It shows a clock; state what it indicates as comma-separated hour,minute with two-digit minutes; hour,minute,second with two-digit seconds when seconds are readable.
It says 6,54,39
